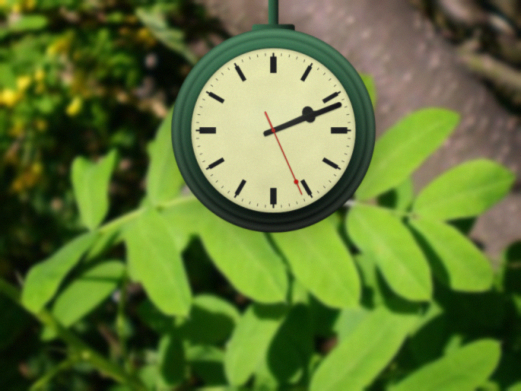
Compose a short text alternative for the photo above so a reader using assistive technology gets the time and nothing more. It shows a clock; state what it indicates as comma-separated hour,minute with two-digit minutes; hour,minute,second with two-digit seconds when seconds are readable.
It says 2,11,26
